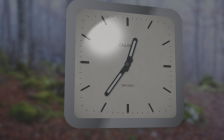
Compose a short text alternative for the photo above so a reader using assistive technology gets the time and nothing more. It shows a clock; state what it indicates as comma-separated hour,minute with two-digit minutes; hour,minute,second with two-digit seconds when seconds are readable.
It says 12,36
